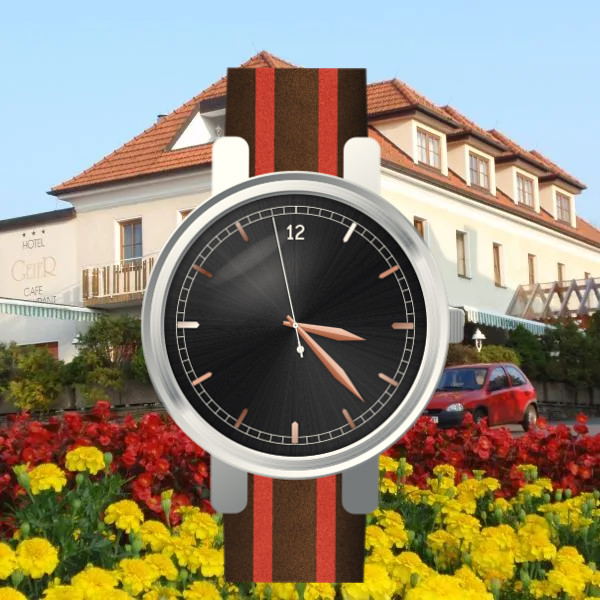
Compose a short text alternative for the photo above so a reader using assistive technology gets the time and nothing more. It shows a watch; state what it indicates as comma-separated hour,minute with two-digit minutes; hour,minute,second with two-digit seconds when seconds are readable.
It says 3,22,58
